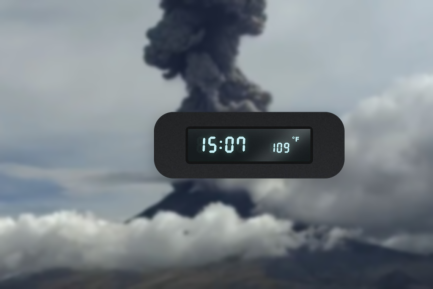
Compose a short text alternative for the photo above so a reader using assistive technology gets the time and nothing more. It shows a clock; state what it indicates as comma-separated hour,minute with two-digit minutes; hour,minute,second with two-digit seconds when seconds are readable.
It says 15,07
